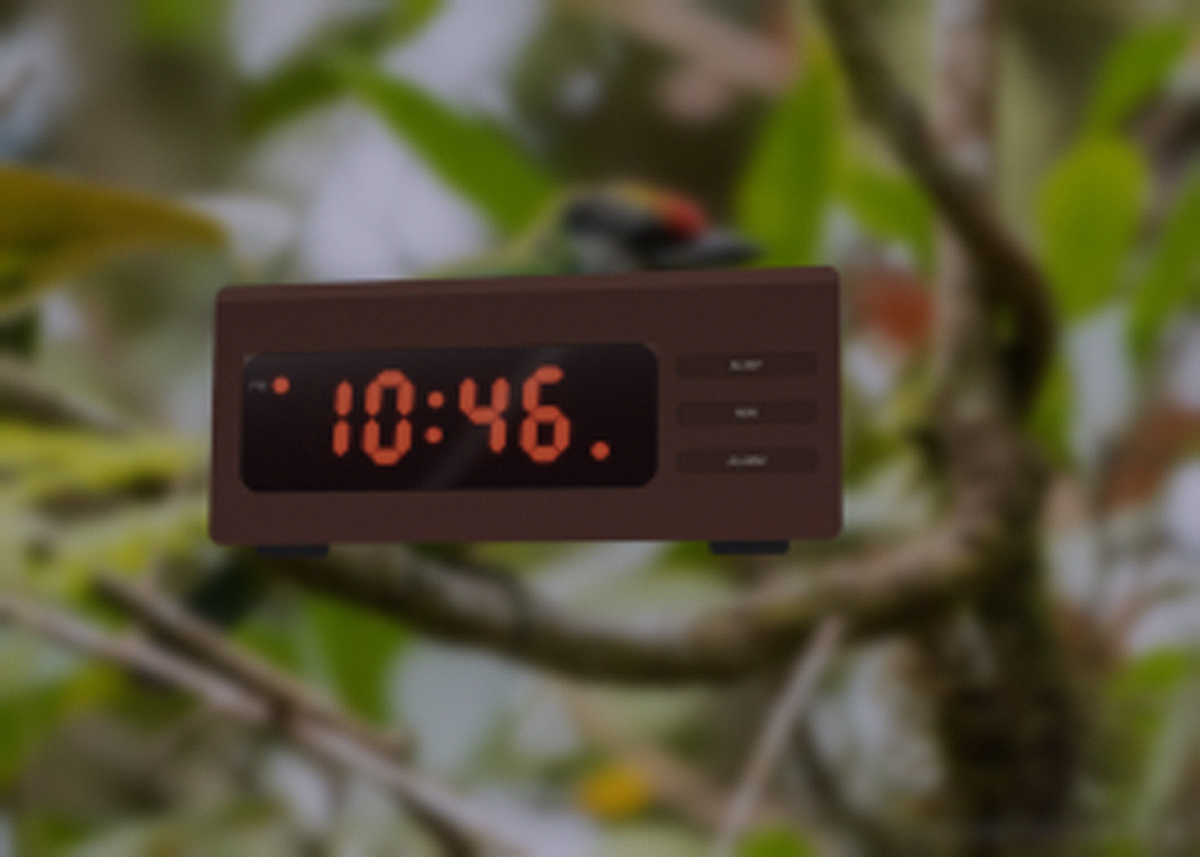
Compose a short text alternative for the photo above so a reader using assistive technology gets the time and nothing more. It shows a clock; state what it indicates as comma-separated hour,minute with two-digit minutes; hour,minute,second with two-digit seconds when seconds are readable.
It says 10,46
